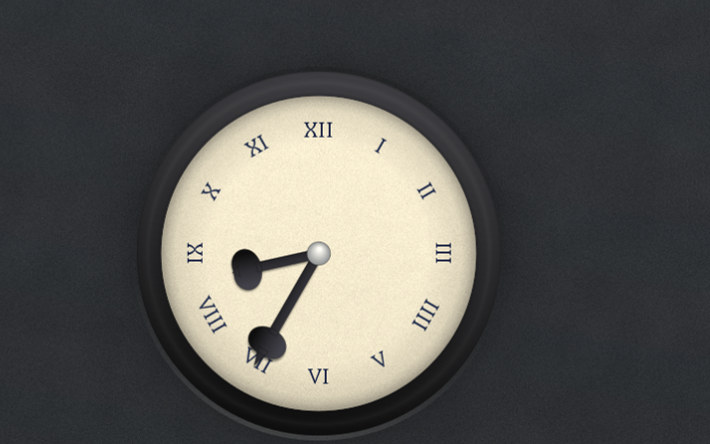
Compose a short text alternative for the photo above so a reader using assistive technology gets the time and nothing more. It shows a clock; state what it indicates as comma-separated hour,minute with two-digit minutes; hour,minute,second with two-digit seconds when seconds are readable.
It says 8,35
